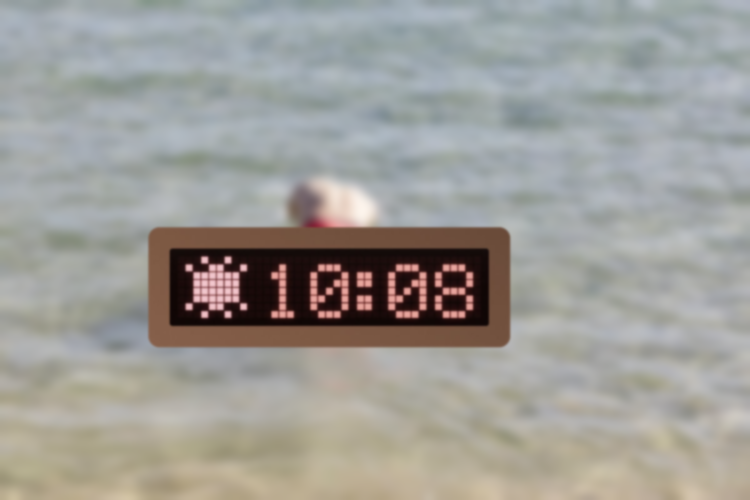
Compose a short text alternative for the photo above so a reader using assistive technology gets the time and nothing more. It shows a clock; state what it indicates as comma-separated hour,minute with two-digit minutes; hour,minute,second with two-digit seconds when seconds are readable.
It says 10,08
